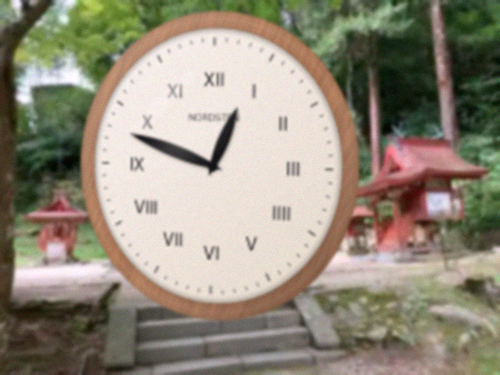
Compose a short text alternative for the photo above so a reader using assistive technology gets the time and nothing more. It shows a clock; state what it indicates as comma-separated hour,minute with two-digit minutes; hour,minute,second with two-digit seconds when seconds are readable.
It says 12,48
